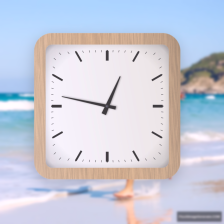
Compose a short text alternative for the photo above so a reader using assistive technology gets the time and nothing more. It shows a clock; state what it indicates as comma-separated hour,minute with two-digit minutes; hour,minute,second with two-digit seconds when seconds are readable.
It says 12,47
